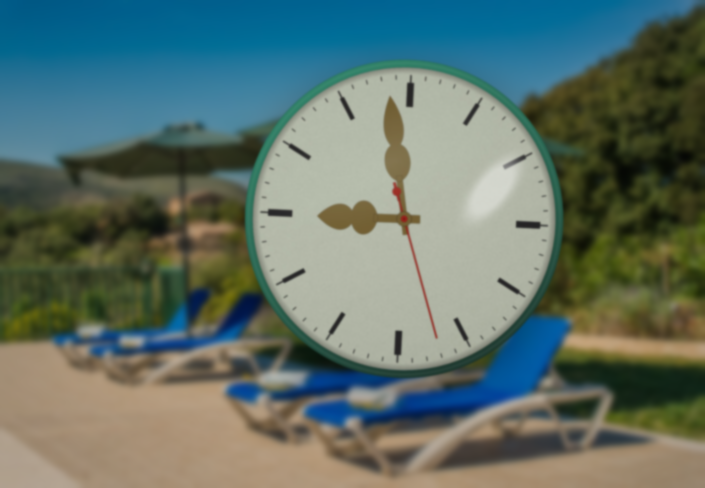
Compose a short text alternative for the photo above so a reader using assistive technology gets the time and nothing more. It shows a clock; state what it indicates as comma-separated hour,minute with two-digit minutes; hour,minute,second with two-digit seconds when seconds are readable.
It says 8,58,27
